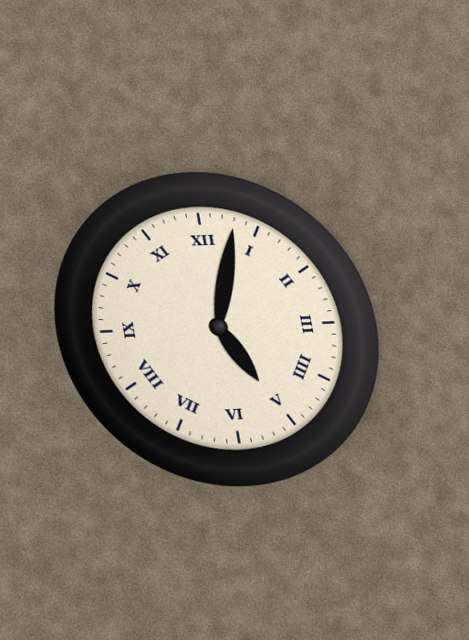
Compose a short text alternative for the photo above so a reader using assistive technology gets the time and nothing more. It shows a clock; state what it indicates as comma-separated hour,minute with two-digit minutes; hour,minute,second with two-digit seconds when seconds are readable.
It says 5,03
